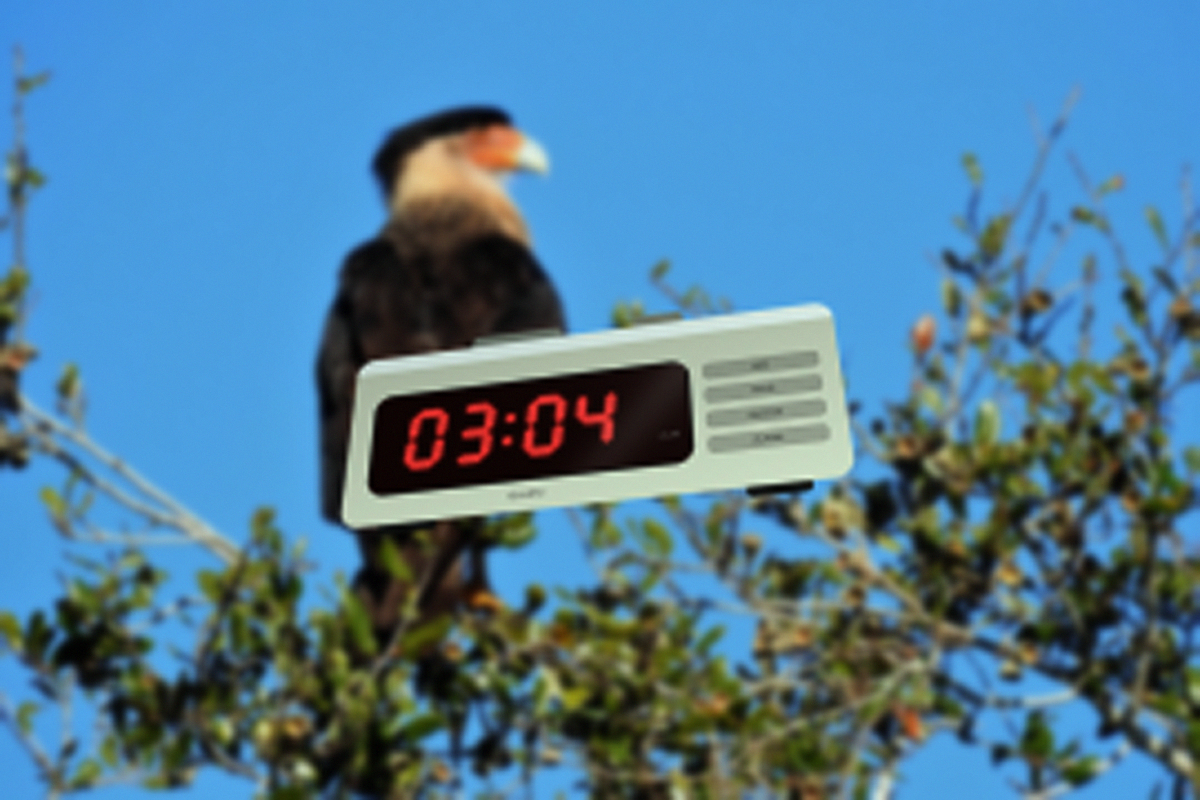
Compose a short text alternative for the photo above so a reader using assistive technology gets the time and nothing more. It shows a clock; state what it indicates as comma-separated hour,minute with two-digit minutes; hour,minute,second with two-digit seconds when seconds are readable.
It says 3,04
